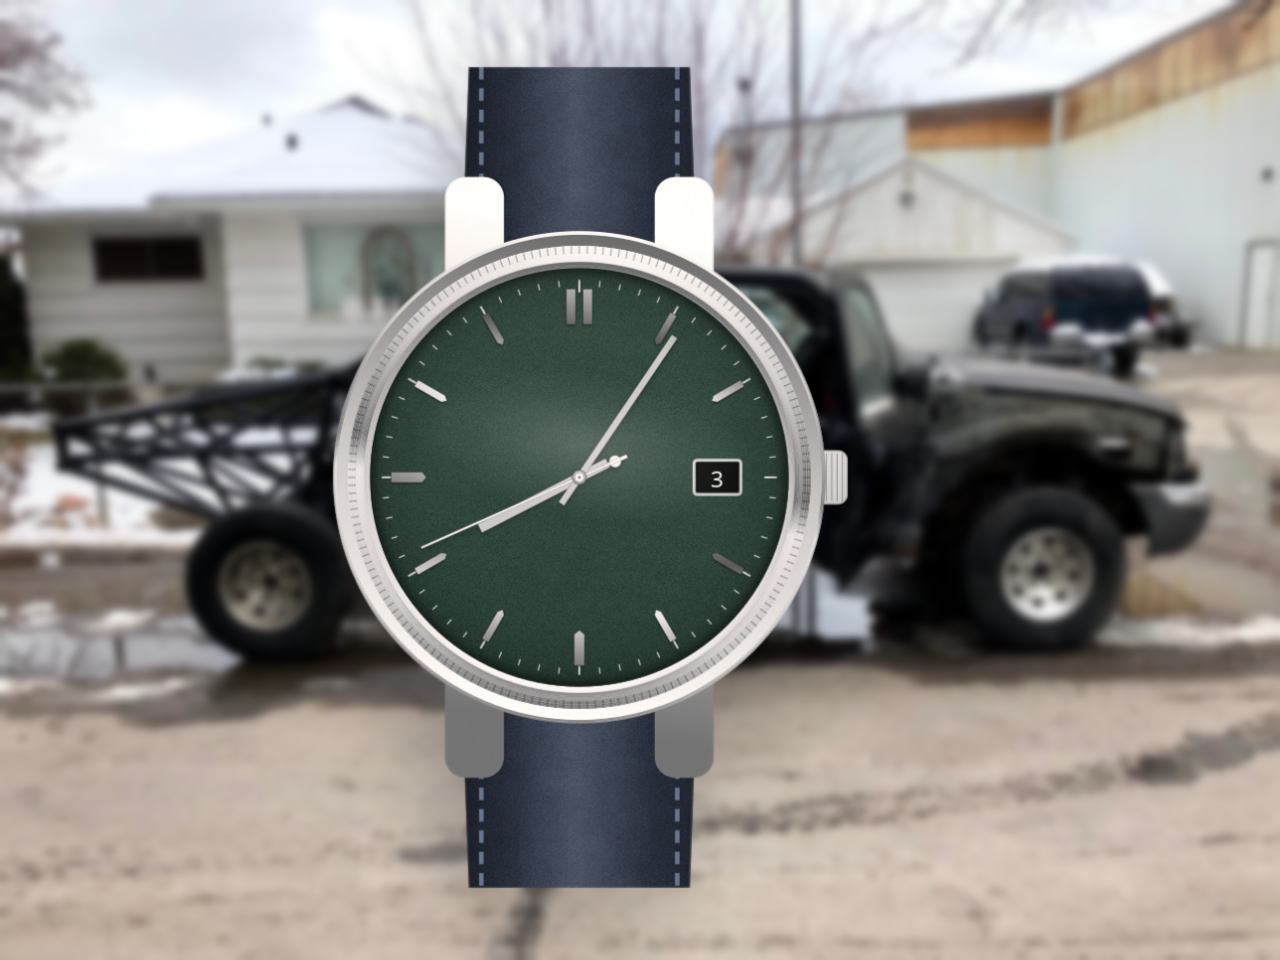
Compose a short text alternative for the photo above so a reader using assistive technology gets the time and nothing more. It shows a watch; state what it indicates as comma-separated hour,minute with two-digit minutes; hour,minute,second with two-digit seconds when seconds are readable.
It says 8,05,41
